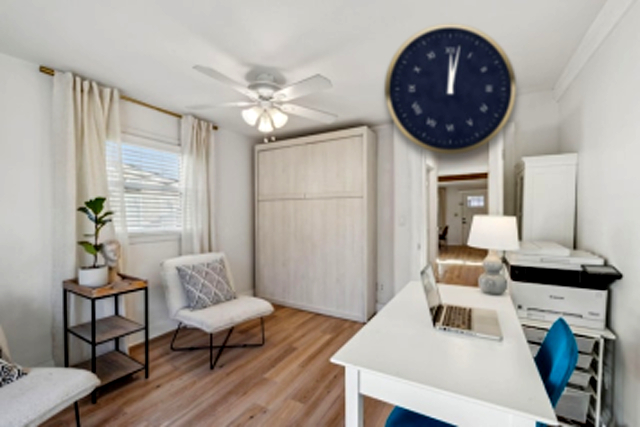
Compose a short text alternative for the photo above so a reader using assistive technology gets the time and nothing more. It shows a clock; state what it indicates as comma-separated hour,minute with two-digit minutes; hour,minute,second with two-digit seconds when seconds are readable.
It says 12,02
